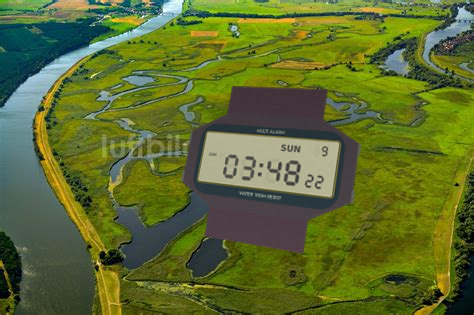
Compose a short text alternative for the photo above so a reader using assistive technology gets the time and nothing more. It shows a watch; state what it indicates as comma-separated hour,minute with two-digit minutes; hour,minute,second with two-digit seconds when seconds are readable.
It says 3,48,22
